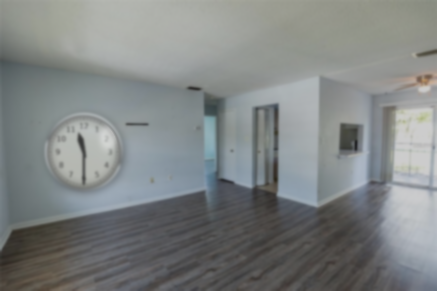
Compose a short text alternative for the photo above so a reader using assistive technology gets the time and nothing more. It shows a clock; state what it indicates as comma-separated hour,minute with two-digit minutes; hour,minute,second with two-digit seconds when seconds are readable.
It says 11,30
